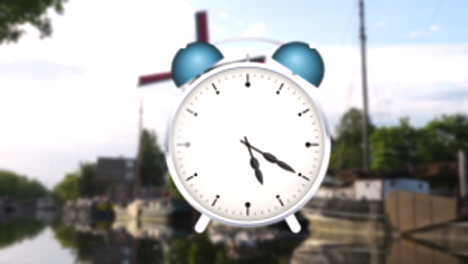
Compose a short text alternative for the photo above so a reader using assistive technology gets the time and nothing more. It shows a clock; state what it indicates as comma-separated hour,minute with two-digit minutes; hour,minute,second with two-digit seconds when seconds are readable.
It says 5,20
